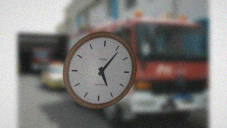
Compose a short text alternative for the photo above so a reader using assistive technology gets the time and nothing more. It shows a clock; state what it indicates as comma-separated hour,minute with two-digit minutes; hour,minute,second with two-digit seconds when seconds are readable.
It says 5,06
